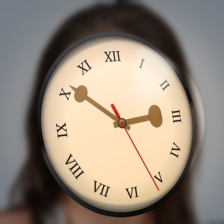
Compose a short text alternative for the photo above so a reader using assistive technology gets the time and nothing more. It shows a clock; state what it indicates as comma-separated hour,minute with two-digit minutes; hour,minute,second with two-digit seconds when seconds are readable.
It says 2,51,26
